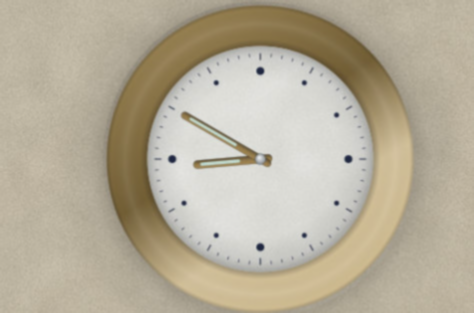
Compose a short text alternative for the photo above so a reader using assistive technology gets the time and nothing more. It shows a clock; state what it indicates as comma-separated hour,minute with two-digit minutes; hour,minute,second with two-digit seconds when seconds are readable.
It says 8,50
